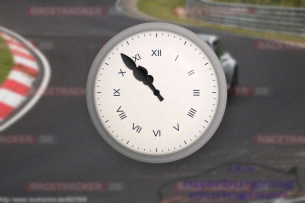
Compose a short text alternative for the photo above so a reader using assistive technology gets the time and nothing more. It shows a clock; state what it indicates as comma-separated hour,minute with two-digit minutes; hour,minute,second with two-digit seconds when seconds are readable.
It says 10,53
